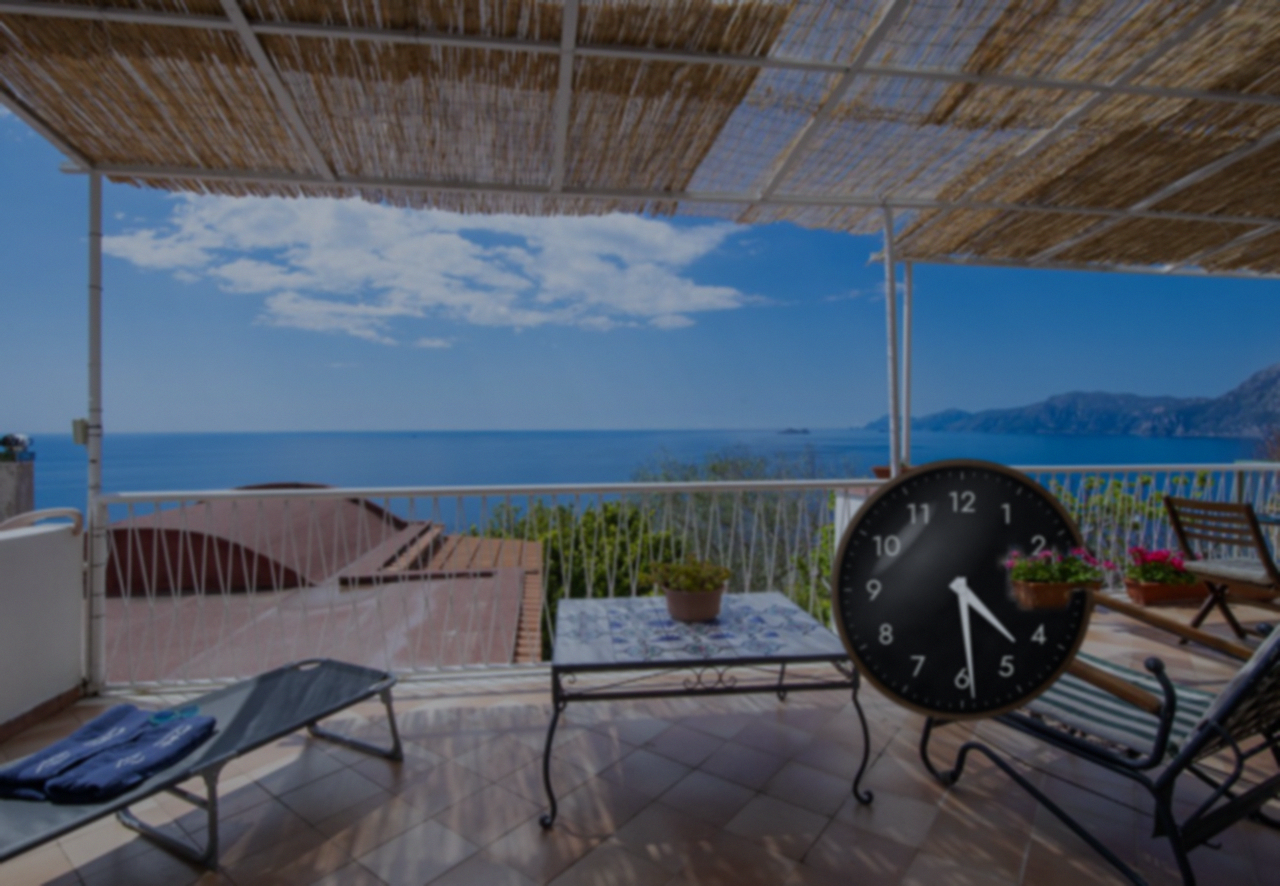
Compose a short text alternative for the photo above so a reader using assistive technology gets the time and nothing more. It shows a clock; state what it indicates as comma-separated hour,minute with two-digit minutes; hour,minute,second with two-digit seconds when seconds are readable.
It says 4,29
